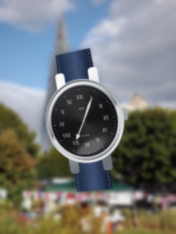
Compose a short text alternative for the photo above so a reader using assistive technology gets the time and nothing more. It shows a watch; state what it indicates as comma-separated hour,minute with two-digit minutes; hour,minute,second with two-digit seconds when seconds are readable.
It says 7,05
